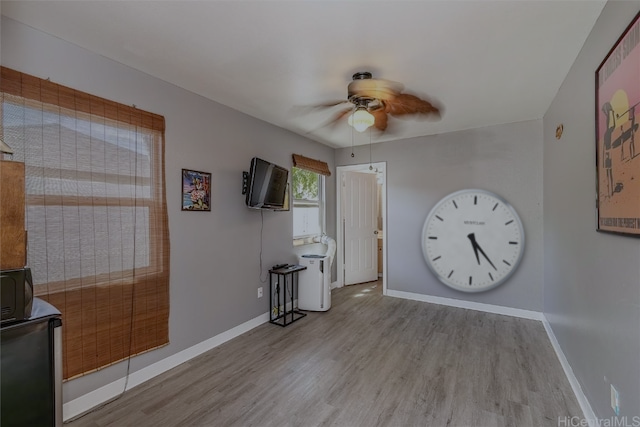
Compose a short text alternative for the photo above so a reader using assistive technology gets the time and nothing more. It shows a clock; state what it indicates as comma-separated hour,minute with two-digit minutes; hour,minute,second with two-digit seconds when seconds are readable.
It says 5,23
